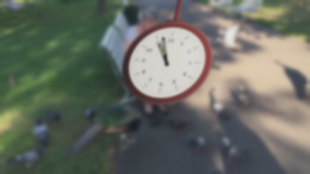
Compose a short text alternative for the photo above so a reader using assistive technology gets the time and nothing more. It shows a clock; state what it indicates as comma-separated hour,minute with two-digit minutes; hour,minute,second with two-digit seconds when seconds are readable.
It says 10,57
